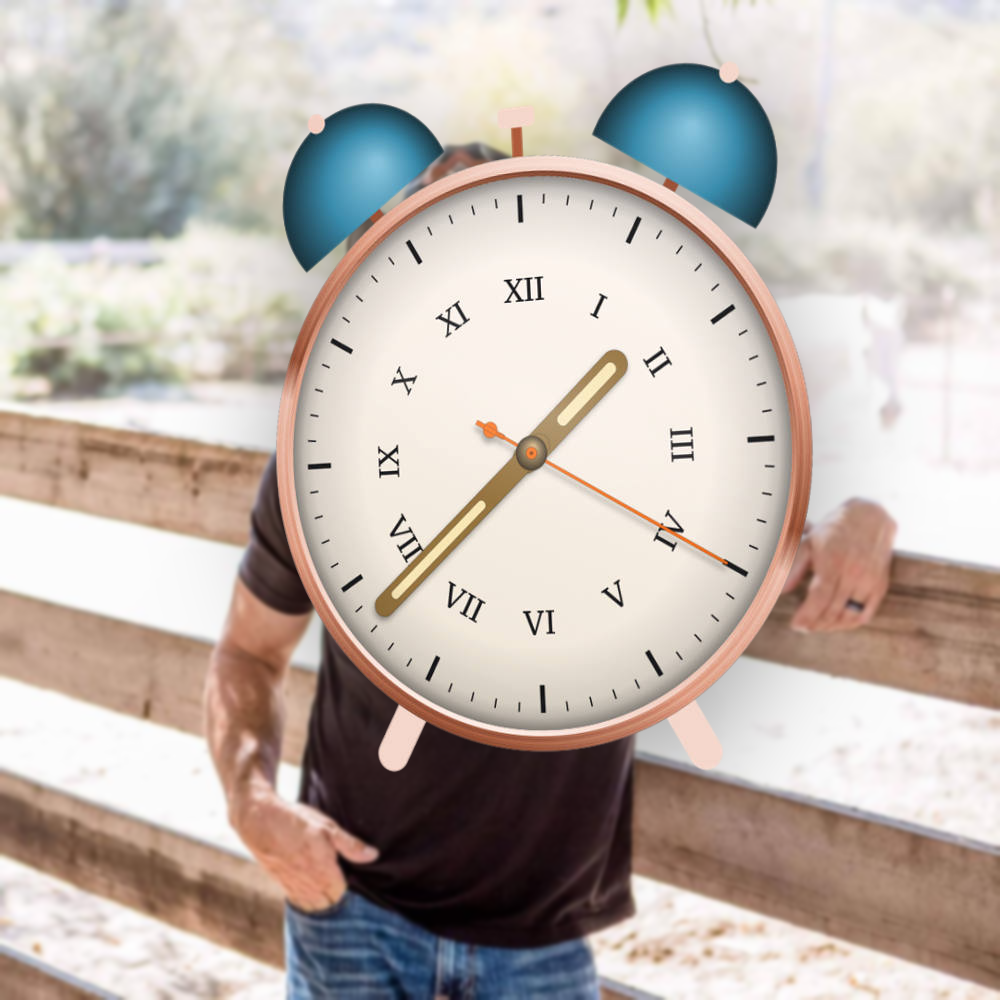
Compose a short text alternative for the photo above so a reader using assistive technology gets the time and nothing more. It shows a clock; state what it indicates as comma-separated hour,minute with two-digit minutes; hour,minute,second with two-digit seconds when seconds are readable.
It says 1,38,20
